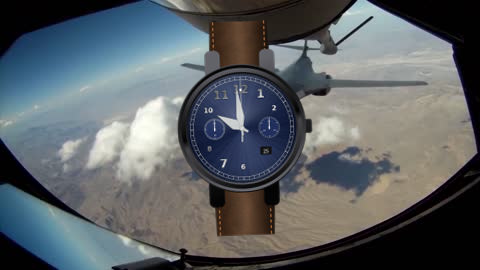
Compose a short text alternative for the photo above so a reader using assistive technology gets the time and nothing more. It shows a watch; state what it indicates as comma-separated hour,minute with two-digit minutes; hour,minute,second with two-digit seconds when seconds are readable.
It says 9,59
